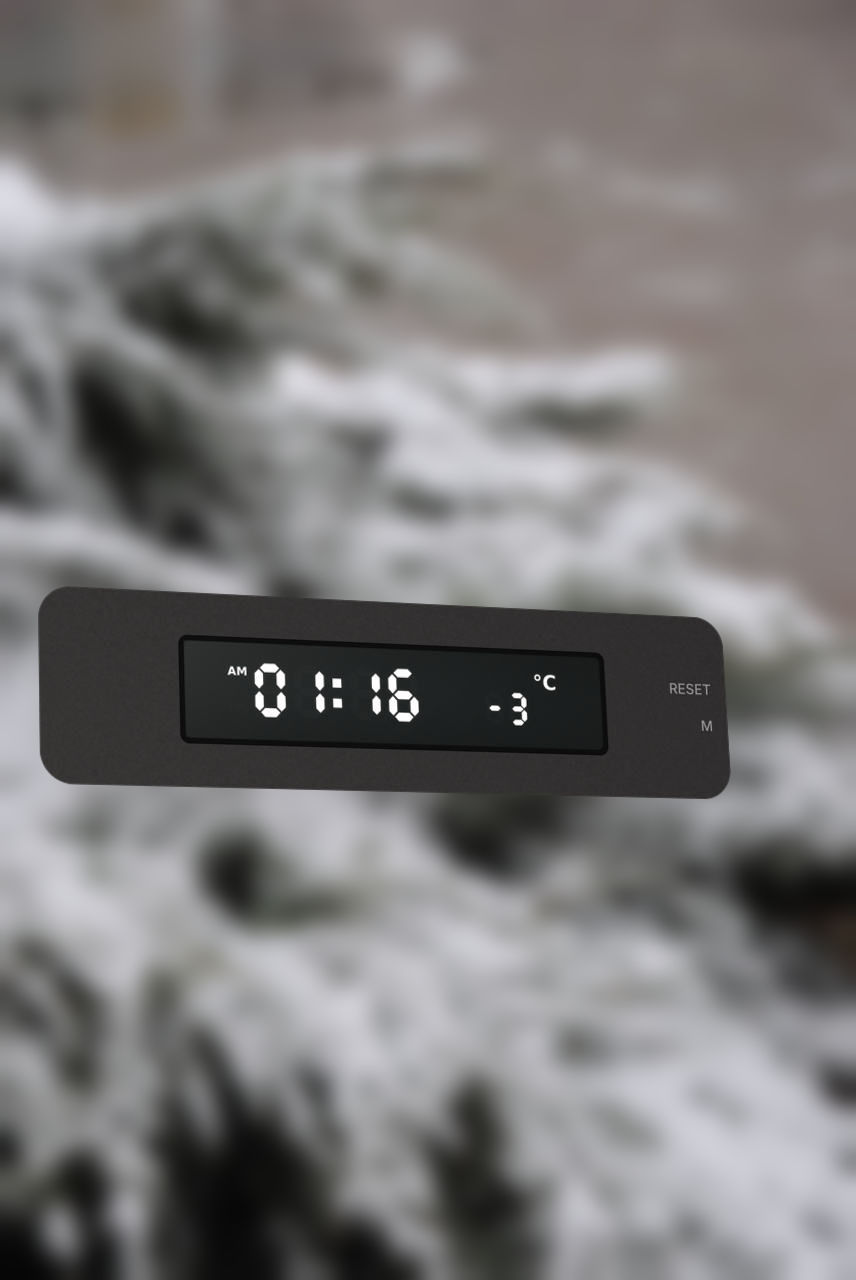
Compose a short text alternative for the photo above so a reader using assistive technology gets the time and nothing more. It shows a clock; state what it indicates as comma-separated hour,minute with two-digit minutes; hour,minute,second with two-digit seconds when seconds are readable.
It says 1,16
